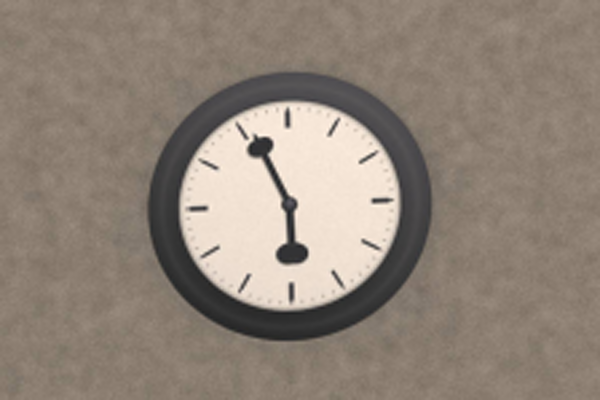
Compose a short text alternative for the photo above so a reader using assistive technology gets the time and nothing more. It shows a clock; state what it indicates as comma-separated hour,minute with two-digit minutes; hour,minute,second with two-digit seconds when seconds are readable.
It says 5,56
